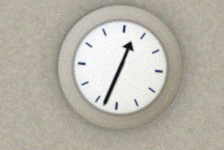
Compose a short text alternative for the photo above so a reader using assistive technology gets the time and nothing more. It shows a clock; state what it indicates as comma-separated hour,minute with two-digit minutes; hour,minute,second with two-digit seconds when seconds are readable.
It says 12,33
